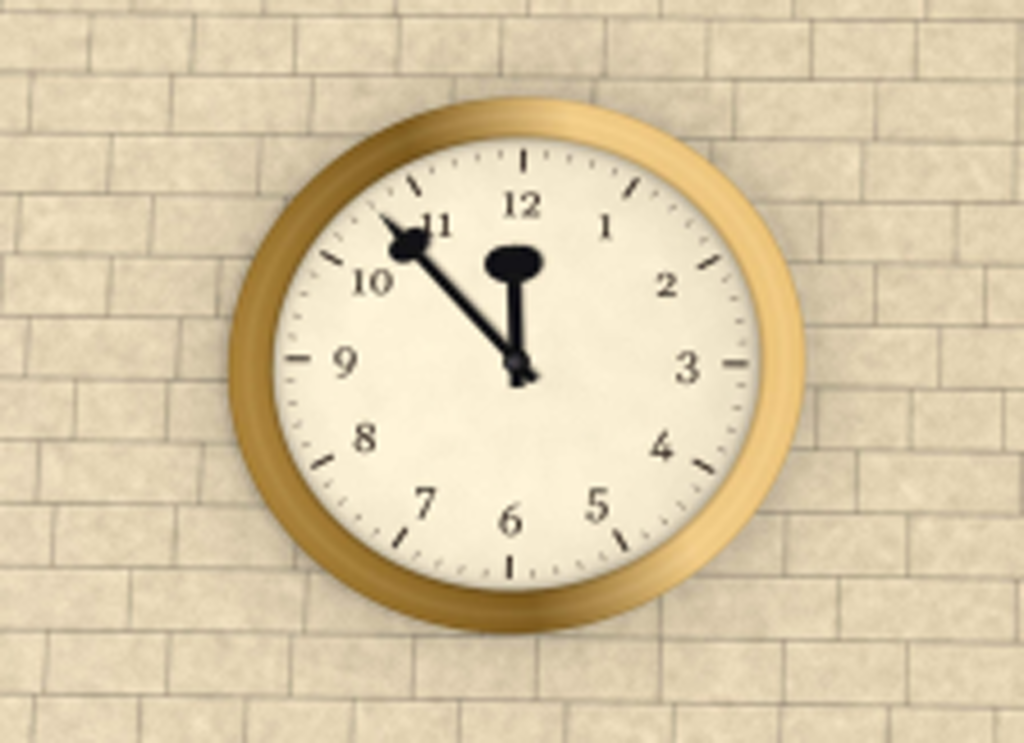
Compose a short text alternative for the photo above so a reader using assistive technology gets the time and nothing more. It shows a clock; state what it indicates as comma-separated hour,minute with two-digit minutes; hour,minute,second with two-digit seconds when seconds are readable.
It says 11,53
